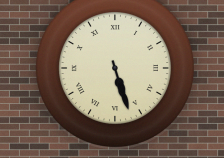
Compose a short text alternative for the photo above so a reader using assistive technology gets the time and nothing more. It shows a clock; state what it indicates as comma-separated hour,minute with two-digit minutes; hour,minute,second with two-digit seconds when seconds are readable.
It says 5,27
